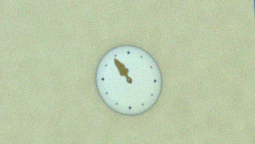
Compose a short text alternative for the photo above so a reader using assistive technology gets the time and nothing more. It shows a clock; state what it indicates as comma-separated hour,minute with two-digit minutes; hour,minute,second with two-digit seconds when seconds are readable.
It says 10,54
